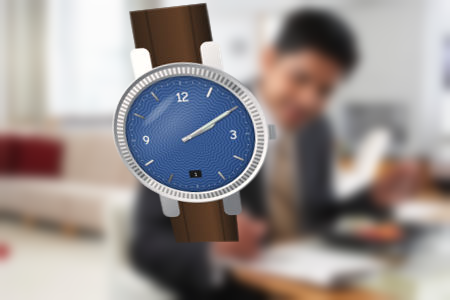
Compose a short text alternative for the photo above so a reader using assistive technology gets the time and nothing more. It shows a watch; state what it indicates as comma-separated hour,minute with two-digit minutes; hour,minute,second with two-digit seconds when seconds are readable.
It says 2,10
